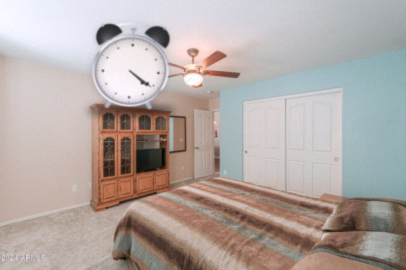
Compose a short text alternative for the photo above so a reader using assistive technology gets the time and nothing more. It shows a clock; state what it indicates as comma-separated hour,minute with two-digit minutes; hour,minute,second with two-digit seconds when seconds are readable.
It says 4,21
